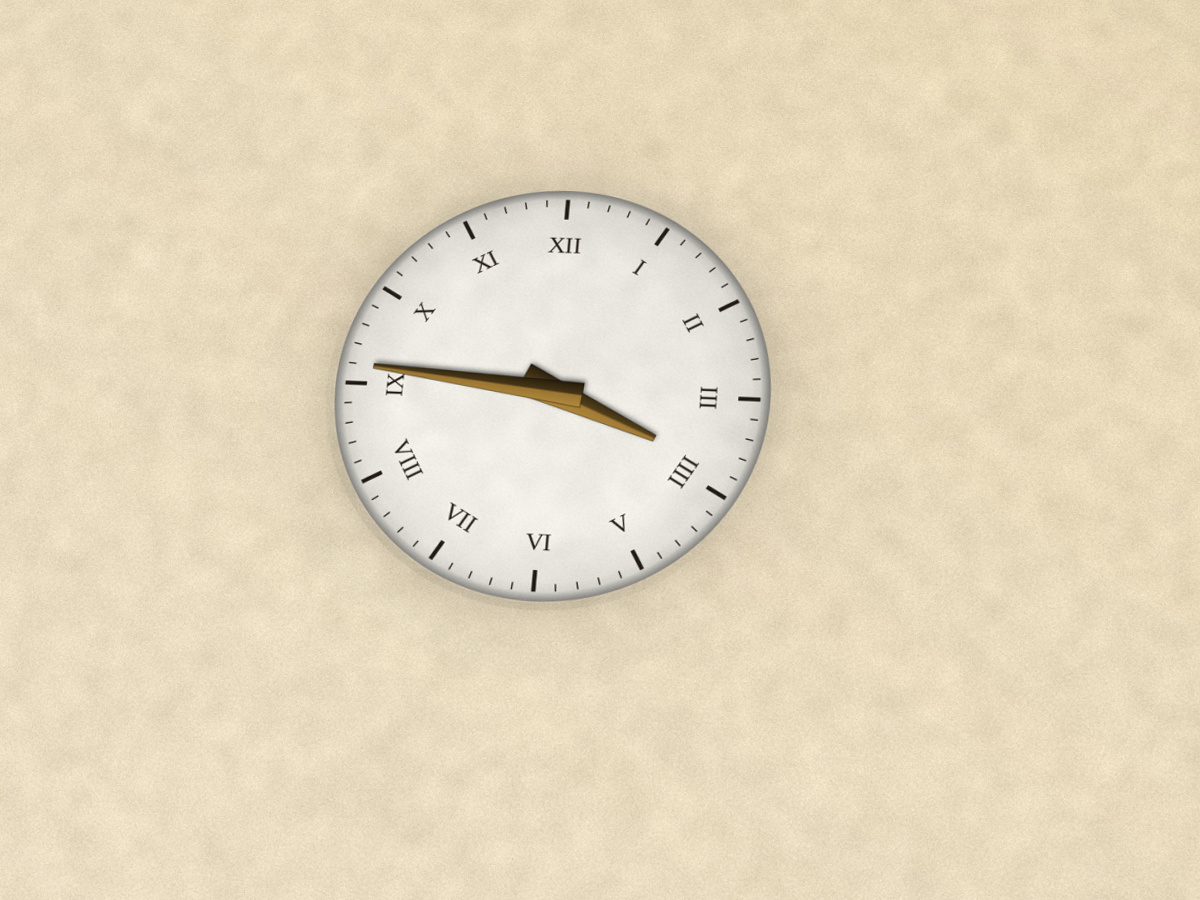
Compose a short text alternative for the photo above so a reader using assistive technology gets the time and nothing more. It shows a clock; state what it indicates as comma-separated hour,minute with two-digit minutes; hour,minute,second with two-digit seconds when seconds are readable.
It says 3,46
